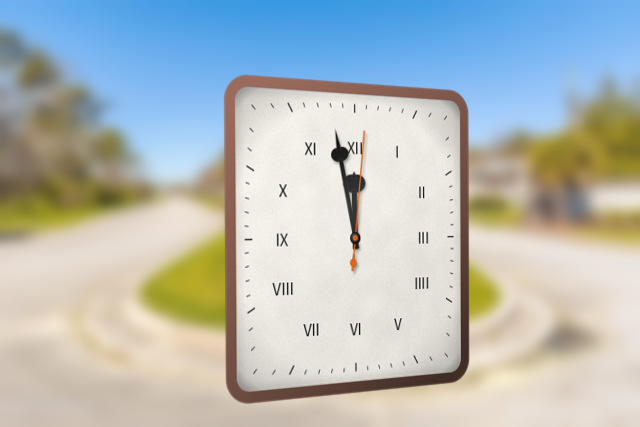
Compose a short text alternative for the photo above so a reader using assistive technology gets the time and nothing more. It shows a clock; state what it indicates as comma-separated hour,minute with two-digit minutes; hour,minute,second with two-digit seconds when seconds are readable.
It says 11,58,01
